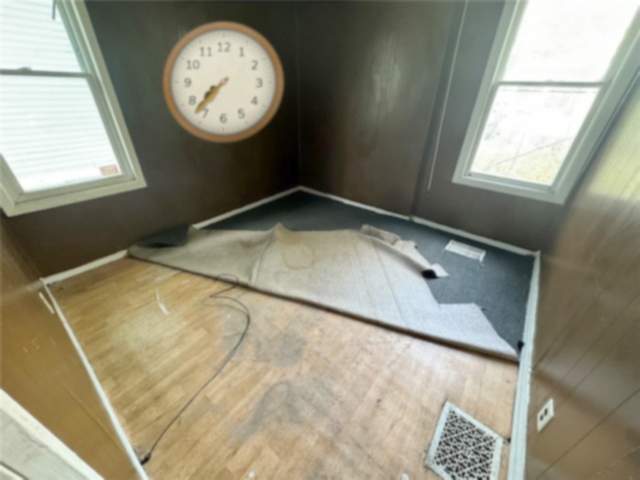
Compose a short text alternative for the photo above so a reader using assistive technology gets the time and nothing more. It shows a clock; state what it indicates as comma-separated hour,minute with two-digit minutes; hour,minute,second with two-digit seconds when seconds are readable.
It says 7,37
